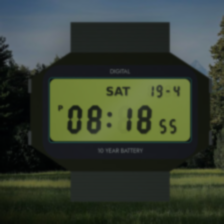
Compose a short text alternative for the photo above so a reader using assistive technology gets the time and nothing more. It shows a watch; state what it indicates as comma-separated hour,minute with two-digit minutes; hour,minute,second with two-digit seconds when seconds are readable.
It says 8,18,55
